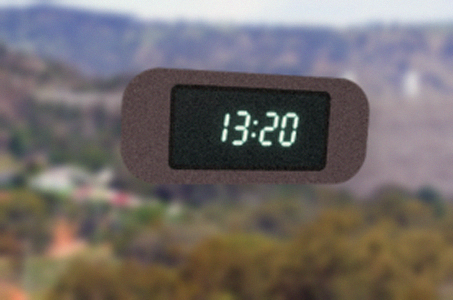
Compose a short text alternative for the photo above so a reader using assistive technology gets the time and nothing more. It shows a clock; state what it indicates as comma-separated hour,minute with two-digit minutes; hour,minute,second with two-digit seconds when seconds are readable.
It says 13,20
